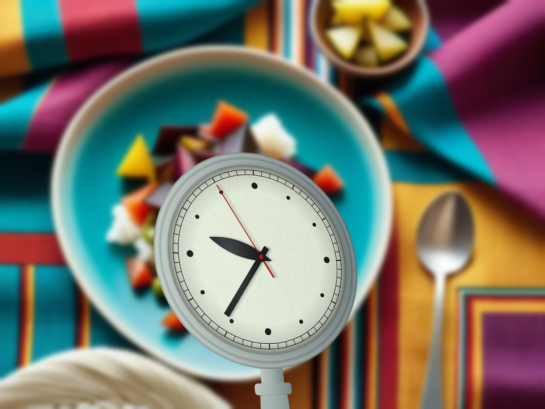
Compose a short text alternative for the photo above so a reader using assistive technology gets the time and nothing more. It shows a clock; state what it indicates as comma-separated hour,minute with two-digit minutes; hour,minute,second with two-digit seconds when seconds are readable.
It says 9,35,55
